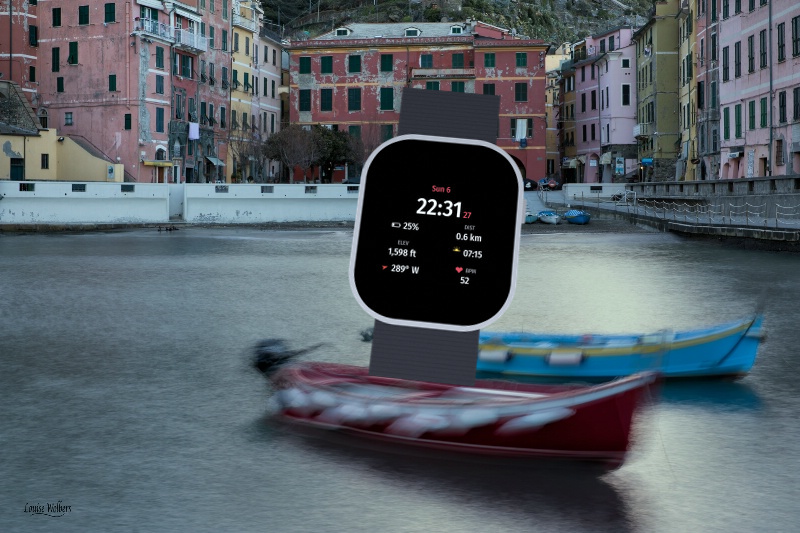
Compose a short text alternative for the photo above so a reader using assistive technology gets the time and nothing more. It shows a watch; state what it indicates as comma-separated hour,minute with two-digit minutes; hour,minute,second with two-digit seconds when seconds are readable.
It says 22,31,27
